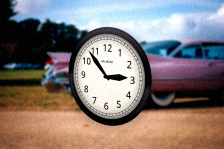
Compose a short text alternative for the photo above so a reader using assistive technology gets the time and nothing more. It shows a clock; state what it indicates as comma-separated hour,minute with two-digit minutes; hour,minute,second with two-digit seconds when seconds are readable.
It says 2,53
